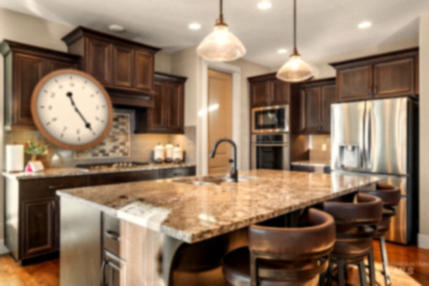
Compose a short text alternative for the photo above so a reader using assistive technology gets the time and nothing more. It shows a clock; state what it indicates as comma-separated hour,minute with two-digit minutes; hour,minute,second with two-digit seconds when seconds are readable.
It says 11,25
